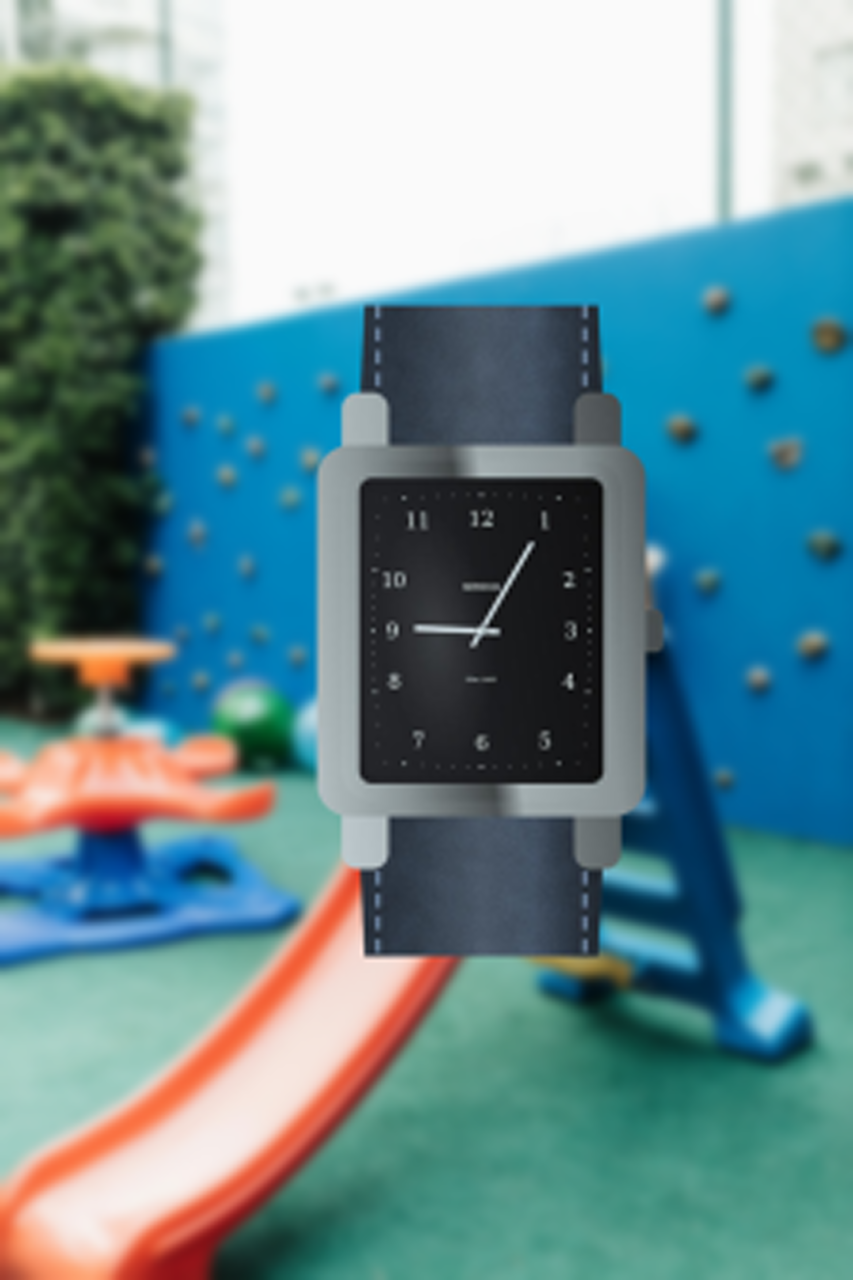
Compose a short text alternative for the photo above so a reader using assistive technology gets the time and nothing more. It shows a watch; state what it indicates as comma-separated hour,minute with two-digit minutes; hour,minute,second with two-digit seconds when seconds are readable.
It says 9,05
